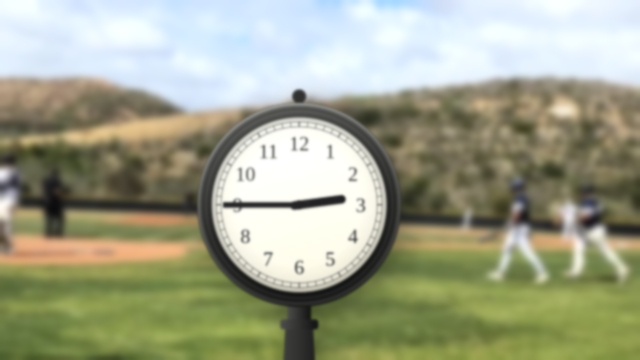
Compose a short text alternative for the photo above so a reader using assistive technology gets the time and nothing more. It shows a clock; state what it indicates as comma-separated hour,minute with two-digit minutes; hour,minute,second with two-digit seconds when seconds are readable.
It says 2,45
